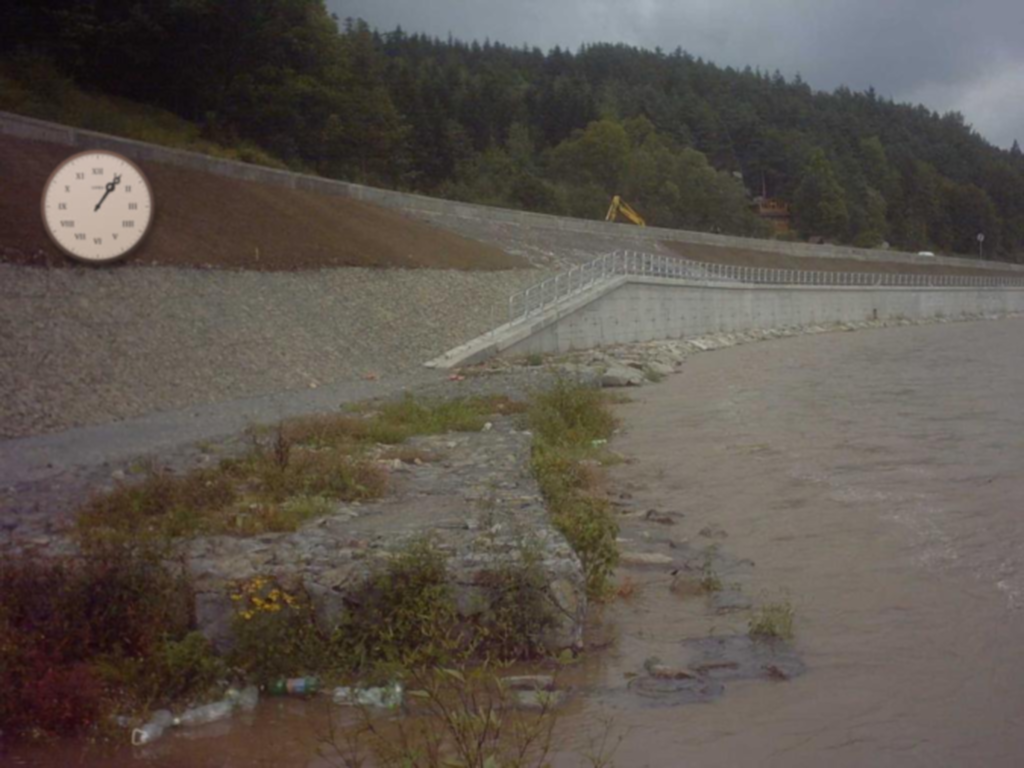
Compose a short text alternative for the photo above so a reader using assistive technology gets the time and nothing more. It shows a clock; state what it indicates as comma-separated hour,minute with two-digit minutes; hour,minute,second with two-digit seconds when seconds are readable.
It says 1,06
